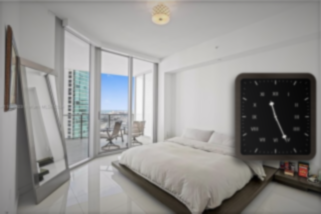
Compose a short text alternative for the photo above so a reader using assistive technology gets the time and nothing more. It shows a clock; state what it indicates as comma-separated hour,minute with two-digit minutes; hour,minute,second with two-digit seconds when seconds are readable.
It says 11,26
